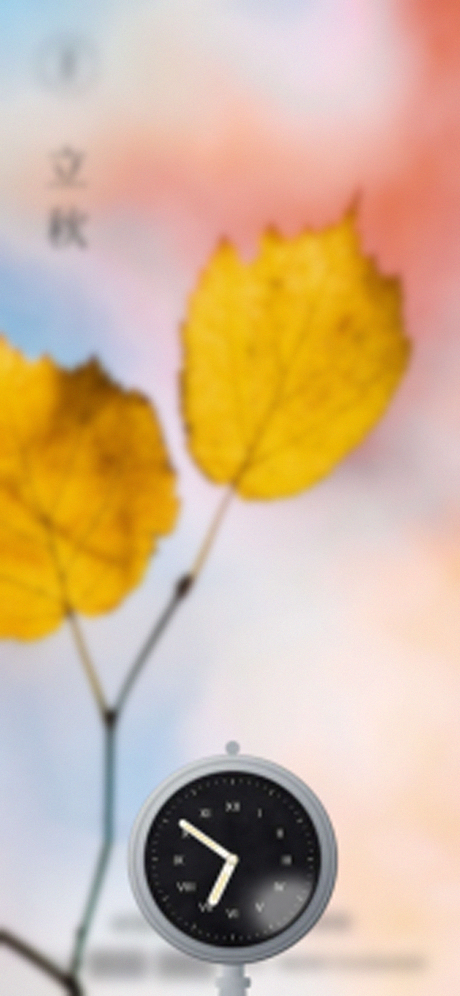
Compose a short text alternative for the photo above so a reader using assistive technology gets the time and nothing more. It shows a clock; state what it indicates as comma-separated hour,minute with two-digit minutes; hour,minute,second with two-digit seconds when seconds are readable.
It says 6,51
